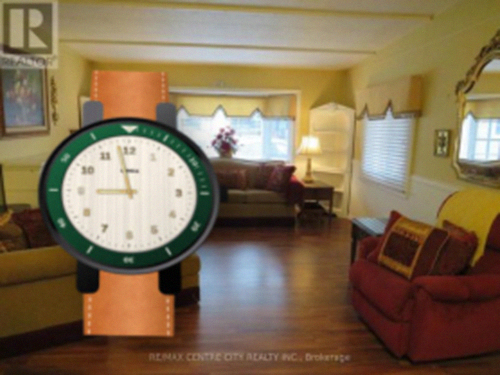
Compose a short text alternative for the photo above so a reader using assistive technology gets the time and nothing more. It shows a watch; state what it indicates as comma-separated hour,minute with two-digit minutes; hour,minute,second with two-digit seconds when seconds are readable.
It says 8,58
